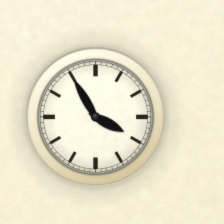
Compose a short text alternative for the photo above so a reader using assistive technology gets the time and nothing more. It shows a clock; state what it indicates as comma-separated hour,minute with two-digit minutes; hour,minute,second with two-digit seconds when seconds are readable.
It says 3,55
